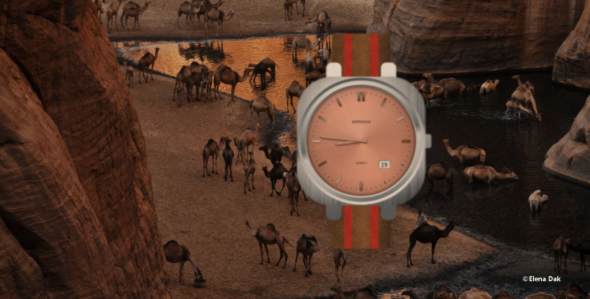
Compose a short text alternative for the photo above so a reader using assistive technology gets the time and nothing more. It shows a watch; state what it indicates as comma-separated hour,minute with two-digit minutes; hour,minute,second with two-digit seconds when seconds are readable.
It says 8,46
